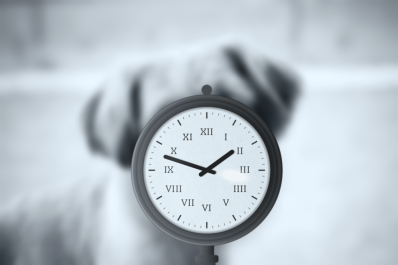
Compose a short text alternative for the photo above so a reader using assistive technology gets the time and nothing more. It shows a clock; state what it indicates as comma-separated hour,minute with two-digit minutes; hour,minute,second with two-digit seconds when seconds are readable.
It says 1,48
